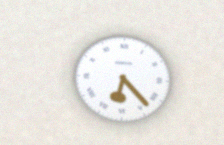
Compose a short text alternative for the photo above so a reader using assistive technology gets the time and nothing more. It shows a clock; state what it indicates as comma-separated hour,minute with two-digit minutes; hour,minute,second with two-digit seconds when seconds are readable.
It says 6,23
